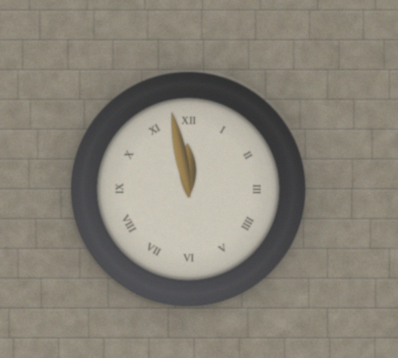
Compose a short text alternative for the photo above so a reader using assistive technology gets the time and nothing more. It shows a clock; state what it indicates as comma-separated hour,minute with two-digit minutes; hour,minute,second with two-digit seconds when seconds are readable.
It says 11,58
